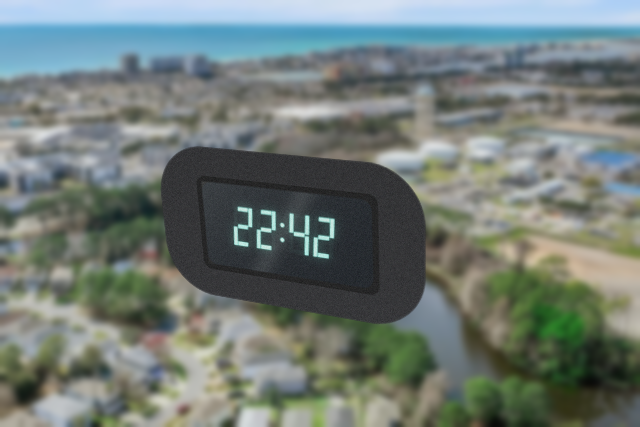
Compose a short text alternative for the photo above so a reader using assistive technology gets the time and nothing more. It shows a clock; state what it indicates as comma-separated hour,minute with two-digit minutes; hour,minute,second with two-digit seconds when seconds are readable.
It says 22,42
